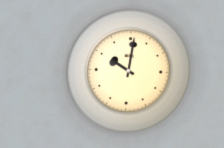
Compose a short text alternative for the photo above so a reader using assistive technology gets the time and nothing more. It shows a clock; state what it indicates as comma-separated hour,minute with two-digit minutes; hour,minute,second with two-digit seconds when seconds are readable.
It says 10,01
